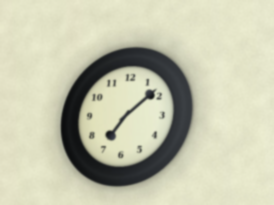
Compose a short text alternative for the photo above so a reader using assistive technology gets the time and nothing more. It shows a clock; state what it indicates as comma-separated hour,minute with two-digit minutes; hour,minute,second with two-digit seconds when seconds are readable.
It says 7,08
